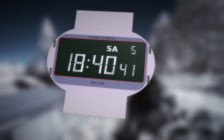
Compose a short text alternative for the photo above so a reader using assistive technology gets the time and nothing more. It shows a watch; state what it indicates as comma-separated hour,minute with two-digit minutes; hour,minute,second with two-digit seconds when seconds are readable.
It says 18,40,41
